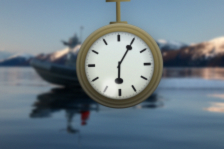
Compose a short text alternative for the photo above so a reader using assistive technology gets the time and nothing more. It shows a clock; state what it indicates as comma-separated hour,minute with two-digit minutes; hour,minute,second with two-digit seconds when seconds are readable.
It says 6,05
